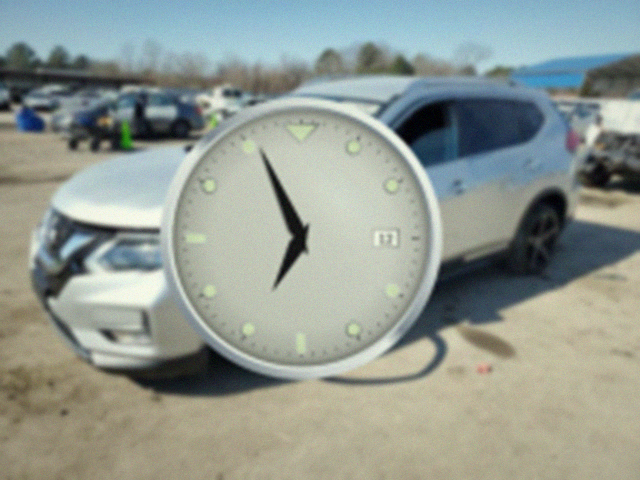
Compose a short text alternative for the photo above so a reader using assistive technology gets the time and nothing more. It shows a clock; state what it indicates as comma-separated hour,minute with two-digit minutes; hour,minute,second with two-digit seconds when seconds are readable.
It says 6,56
